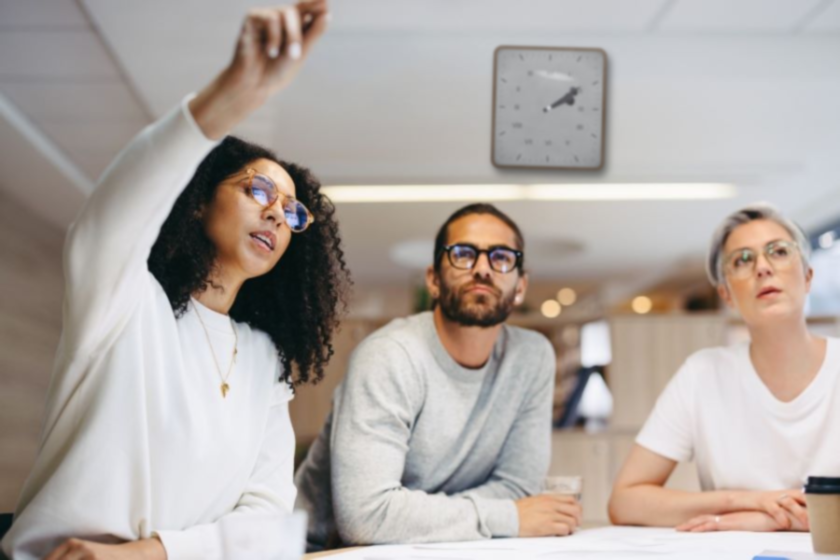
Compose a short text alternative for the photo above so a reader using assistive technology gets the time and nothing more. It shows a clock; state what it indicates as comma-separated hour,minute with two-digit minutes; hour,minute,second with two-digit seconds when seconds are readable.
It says 2,09
